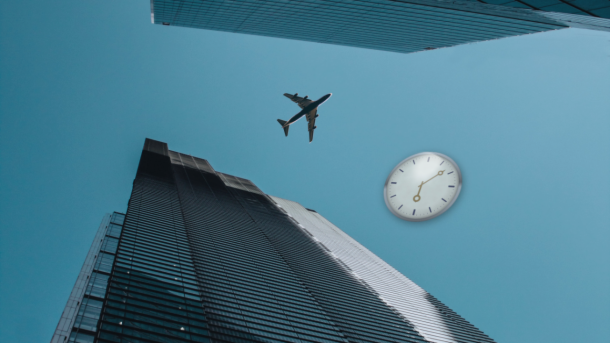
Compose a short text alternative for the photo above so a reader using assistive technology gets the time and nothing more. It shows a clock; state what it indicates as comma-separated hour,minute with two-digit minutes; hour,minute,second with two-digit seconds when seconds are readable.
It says 6,08
